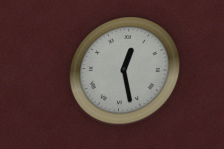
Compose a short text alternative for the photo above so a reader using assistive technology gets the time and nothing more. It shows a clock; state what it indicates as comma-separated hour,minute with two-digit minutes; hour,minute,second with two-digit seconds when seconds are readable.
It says 12,27
